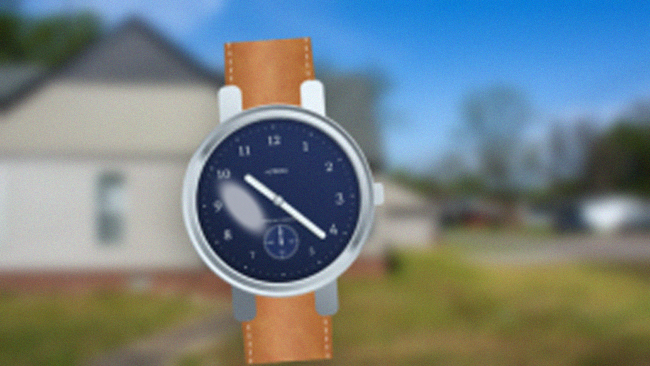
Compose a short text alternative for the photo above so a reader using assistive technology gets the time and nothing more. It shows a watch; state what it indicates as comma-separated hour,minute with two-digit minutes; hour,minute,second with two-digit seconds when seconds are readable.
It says 10,22
